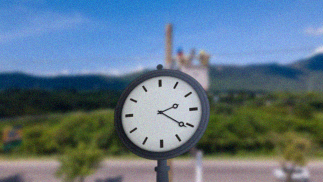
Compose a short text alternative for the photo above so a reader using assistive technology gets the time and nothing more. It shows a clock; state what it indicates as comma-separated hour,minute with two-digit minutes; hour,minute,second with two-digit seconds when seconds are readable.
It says 2,21
